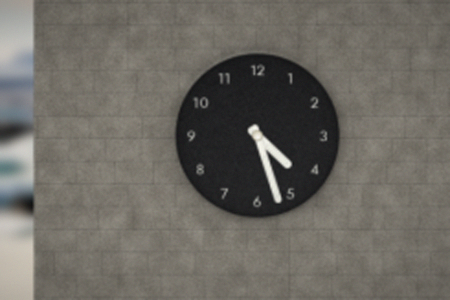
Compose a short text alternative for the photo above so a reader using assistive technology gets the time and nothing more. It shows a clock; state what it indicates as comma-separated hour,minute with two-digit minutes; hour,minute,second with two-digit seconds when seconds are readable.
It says 4,27
